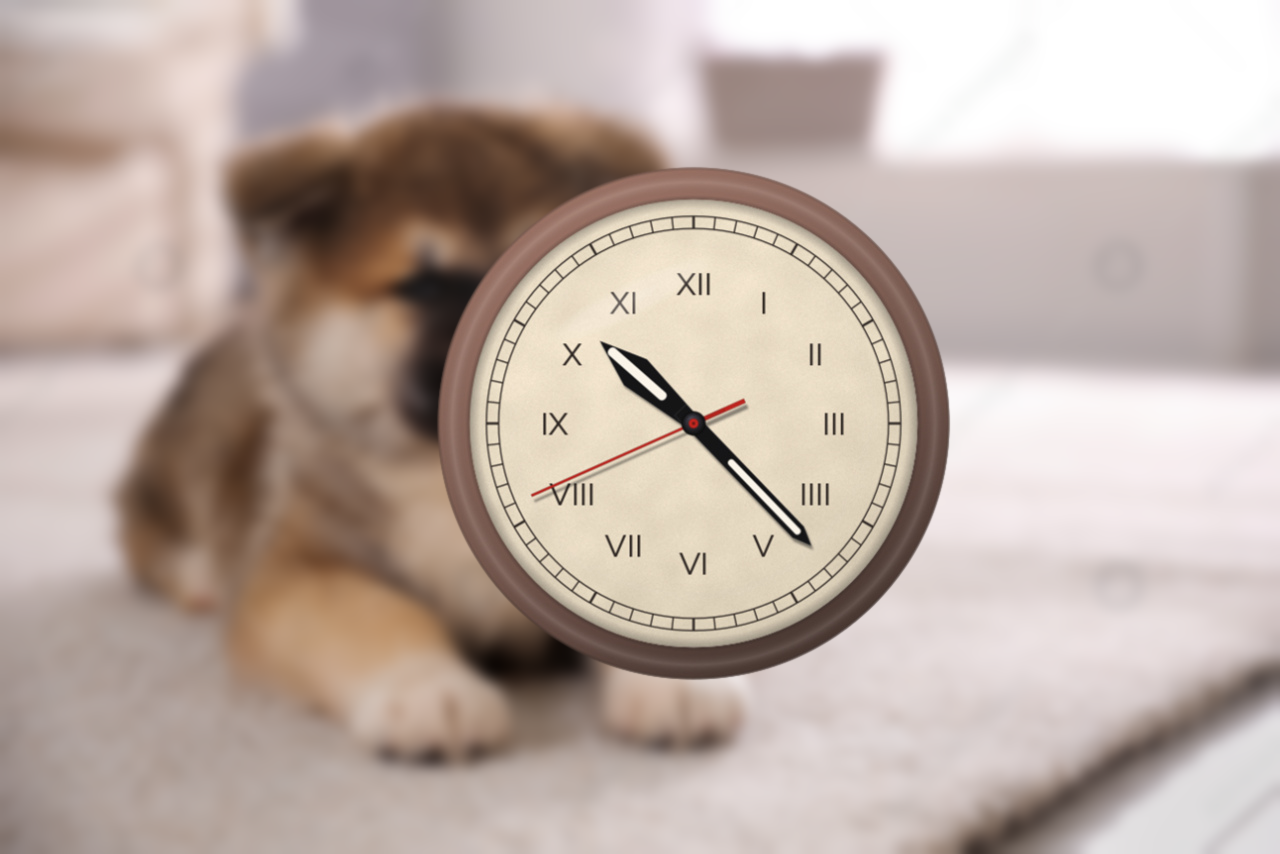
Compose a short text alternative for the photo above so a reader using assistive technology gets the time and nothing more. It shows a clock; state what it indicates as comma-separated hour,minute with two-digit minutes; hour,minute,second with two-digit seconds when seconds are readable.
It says 10,22,41
